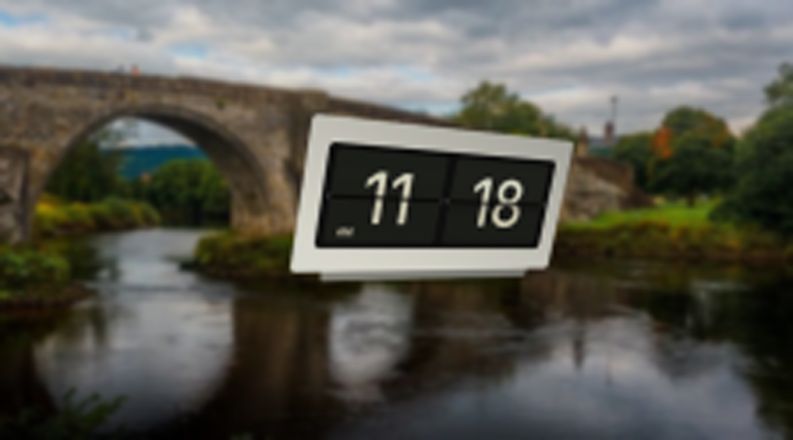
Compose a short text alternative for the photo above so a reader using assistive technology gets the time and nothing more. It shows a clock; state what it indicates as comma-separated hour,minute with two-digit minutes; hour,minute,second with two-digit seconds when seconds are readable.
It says 11,18
